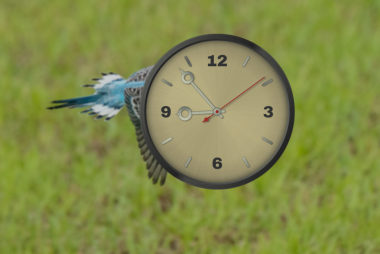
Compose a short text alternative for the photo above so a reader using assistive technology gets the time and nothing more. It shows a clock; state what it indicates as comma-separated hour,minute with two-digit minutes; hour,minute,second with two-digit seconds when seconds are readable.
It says 8,53,09
